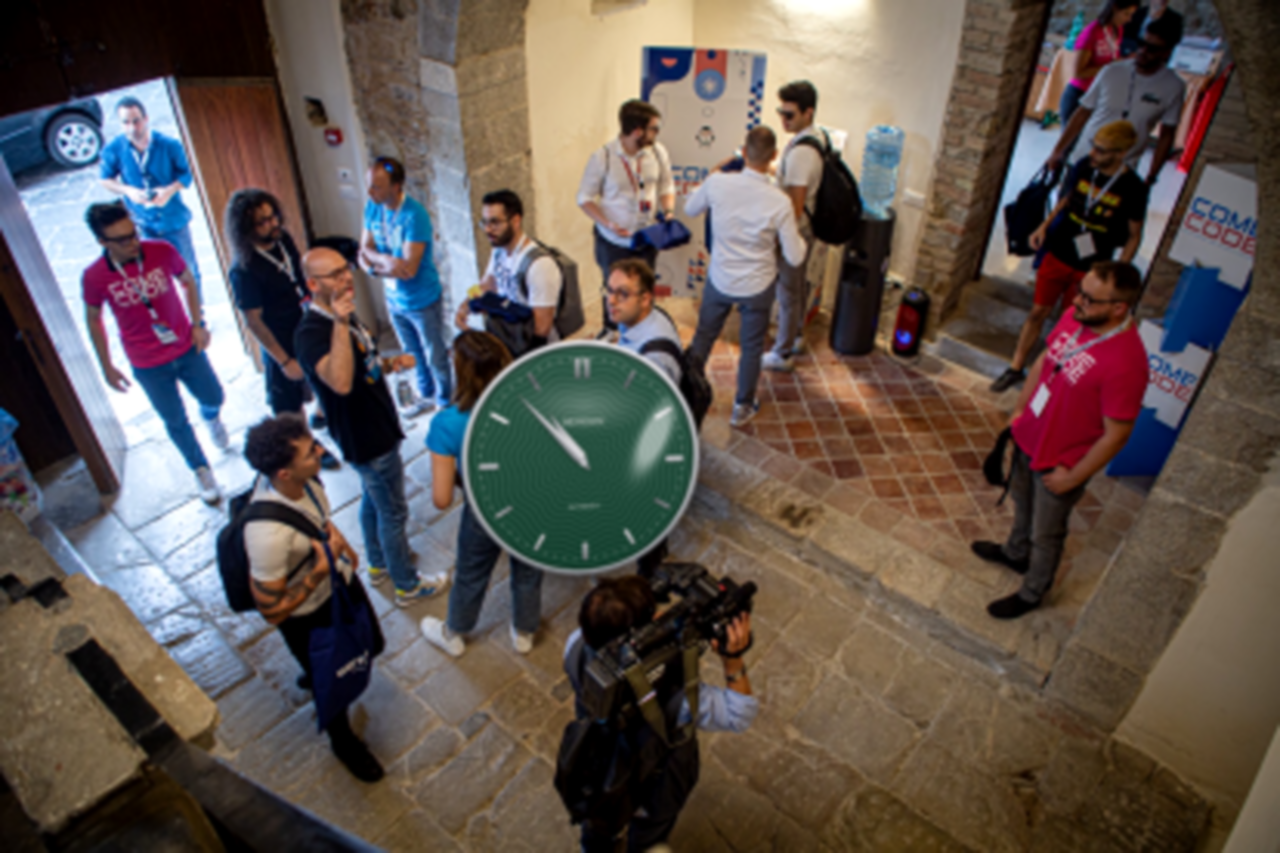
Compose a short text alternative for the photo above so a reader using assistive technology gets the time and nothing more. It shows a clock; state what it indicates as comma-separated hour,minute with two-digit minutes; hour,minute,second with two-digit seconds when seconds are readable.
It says 10,53
